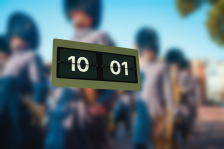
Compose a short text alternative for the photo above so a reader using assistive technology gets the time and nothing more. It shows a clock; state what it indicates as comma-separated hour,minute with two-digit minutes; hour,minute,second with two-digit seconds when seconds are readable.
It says 10,01
